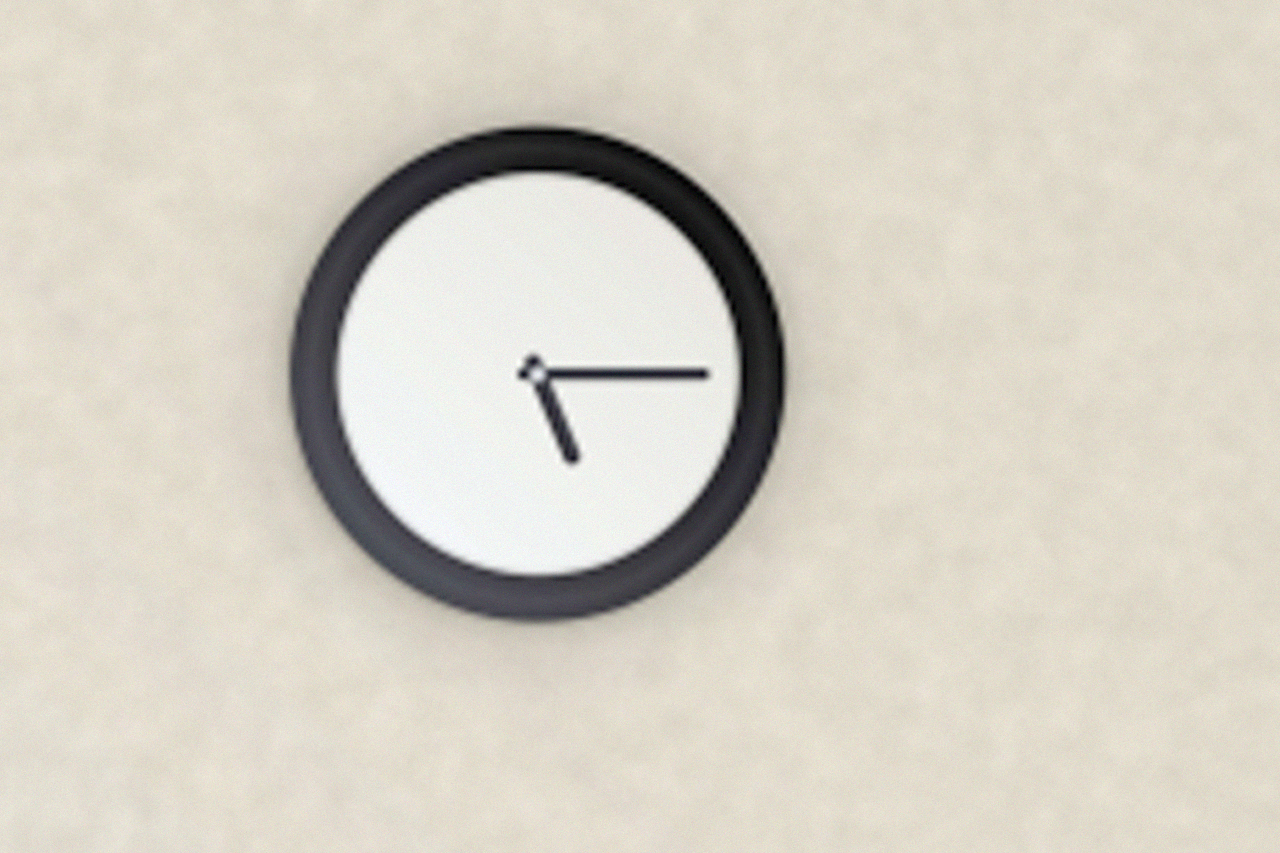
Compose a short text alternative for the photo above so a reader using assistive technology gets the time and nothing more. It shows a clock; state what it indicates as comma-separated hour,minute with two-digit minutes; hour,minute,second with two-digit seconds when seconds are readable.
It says 5,15
